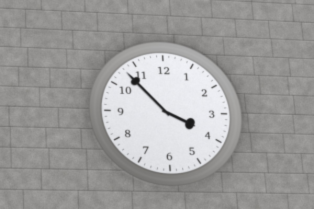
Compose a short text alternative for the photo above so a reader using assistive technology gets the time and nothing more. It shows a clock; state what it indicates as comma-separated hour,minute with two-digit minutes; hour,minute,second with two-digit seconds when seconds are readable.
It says 3,53
